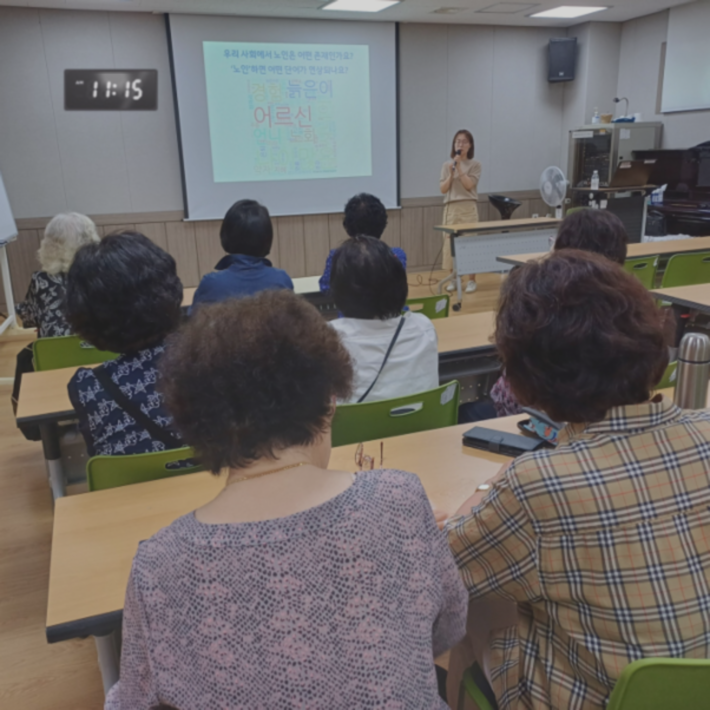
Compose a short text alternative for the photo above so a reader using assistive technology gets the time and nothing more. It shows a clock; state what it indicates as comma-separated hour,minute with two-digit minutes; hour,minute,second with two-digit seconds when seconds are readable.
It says 11,15
